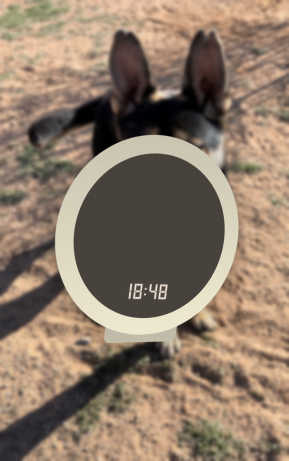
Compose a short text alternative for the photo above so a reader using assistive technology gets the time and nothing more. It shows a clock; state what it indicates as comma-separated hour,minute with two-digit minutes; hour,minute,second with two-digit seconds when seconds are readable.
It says 18,48
